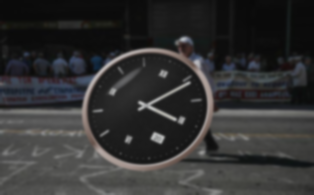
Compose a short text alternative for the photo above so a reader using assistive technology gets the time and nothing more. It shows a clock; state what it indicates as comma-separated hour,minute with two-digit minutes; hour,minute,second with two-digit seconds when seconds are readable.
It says 3,06
